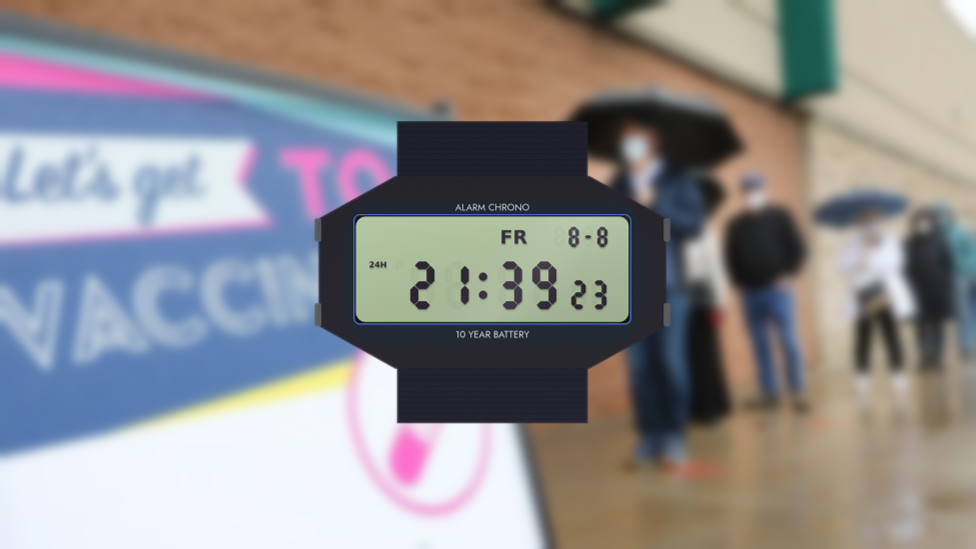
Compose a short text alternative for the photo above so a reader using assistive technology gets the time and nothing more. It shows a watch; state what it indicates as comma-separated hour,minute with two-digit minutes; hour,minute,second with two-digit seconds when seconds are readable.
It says 21,39,23
